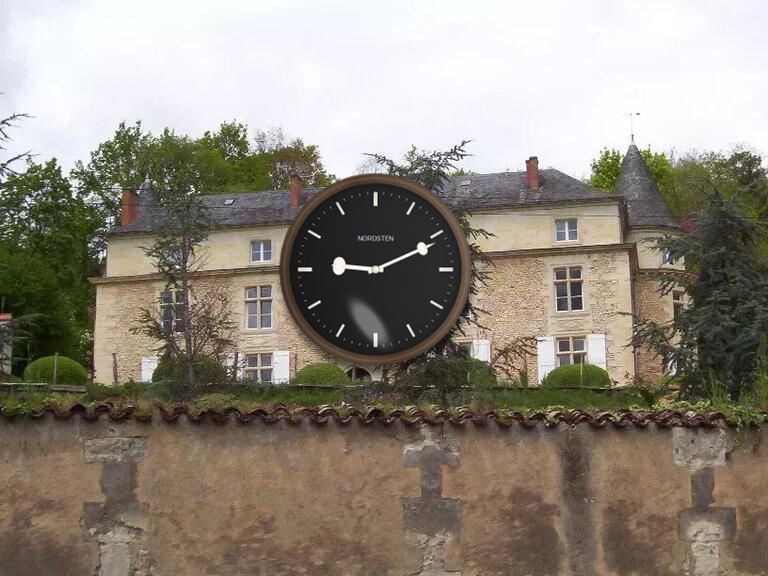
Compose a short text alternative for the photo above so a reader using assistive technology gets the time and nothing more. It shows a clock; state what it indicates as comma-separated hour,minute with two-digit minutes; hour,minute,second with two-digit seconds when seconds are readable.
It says 9,11
